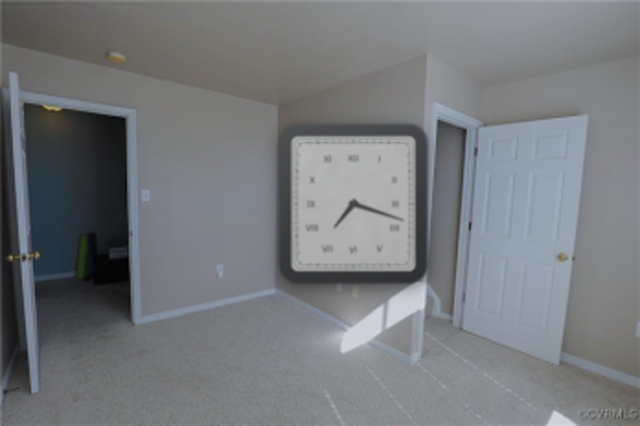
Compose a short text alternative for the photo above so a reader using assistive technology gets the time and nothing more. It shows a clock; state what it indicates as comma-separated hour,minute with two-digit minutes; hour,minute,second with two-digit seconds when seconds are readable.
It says 7,18
